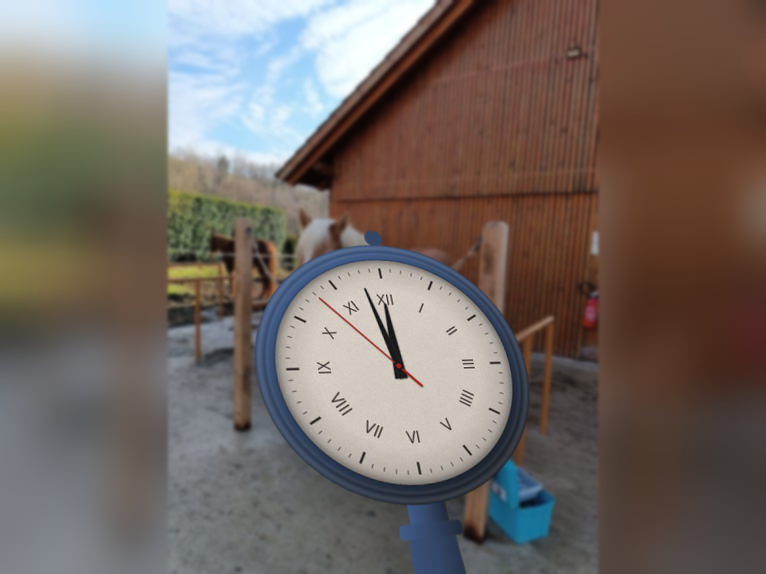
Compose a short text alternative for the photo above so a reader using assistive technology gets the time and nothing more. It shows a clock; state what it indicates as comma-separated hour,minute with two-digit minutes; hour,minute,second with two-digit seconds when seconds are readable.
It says 11,57,53
